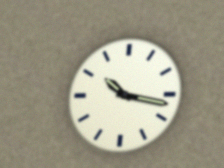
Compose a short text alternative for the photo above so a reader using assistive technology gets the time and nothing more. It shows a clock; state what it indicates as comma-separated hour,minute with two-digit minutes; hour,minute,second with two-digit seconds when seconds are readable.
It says 10,17
